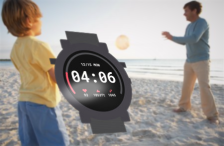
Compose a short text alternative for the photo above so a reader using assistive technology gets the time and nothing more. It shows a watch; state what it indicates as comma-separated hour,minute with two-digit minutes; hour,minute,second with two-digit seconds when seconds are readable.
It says 4,06
